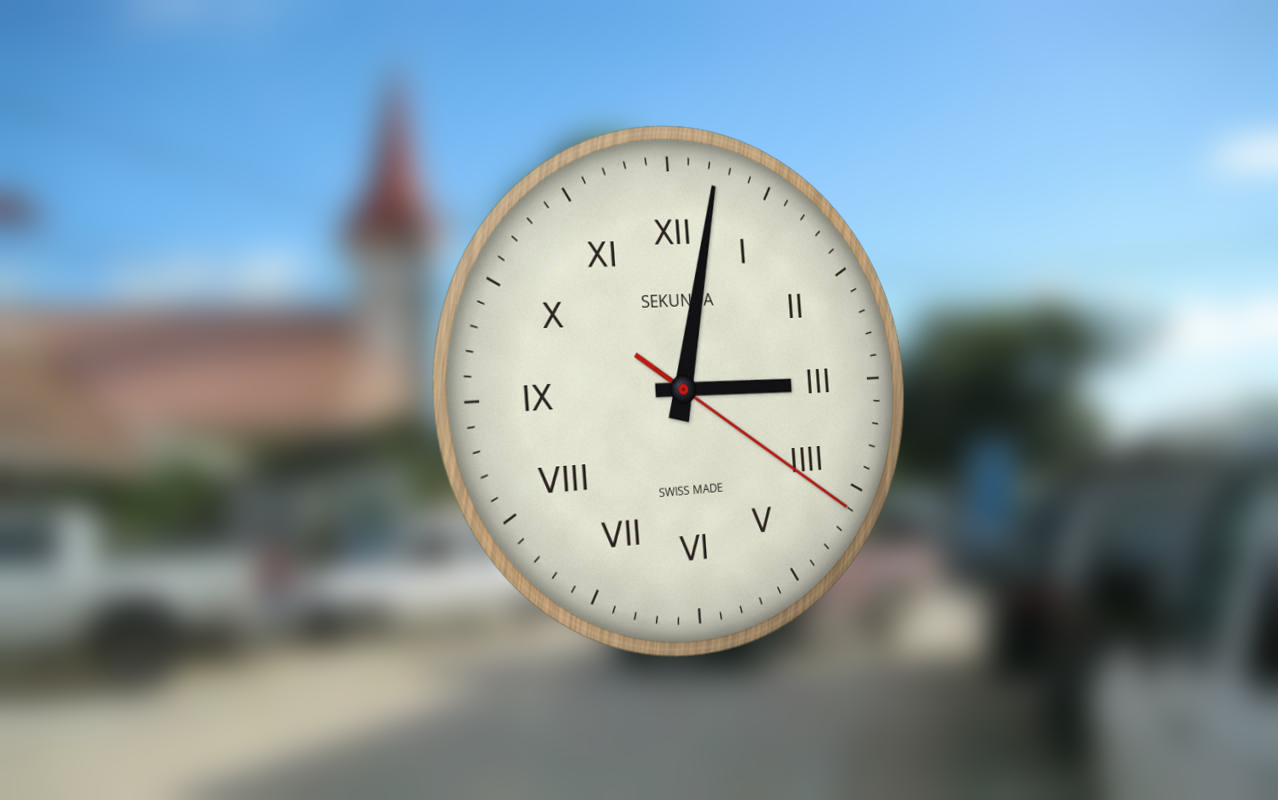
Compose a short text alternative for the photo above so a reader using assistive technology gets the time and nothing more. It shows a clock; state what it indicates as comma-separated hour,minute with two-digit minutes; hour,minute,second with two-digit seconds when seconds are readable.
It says 3,02,21
